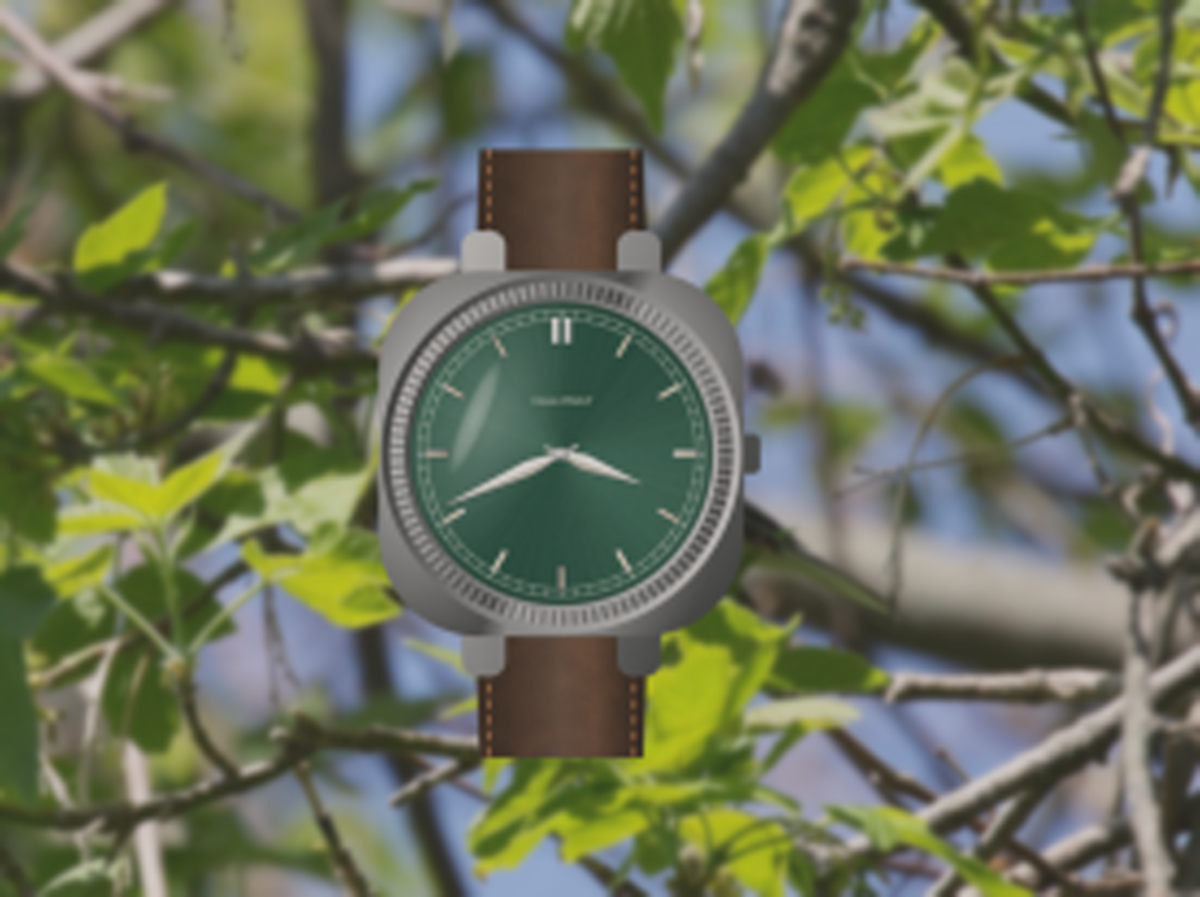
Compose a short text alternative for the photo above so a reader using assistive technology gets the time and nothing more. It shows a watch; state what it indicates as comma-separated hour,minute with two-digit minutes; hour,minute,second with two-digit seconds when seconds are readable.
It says 3,41
